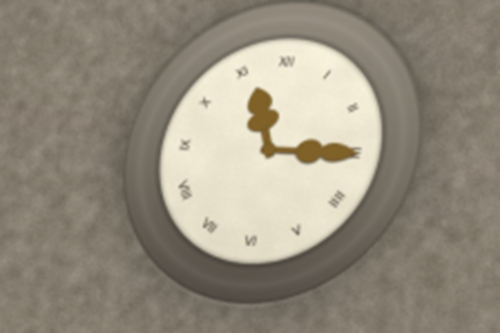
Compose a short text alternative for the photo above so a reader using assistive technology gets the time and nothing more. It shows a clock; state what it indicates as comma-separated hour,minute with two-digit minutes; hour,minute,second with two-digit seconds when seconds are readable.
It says 11,15
